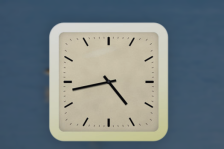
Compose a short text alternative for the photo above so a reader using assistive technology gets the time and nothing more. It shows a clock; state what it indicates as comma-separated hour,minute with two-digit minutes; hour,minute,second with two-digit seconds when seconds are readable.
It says 4,43
